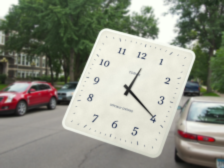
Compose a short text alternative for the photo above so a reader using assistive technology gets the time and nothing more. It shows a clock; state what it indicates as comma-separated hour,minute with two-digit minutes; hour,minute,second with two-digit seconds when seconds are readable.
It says 12,20
